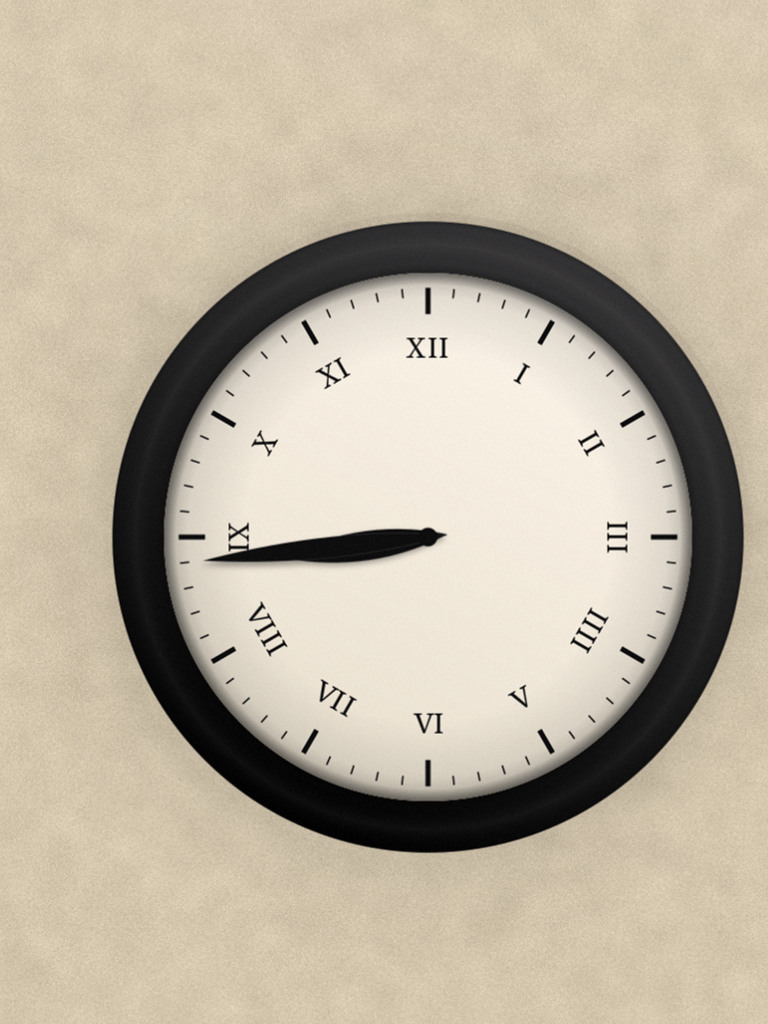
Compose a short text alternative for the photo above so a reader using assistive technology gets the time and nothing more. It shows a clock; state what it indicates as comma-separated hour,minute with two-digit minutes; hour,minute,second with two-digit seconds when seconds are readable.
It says 8,44
